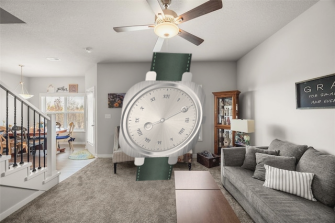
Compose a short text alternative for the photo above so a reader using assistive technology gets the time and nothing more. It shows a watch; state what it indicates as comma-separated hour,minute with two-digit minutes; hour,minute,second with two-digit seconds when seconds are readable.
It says 8,10
